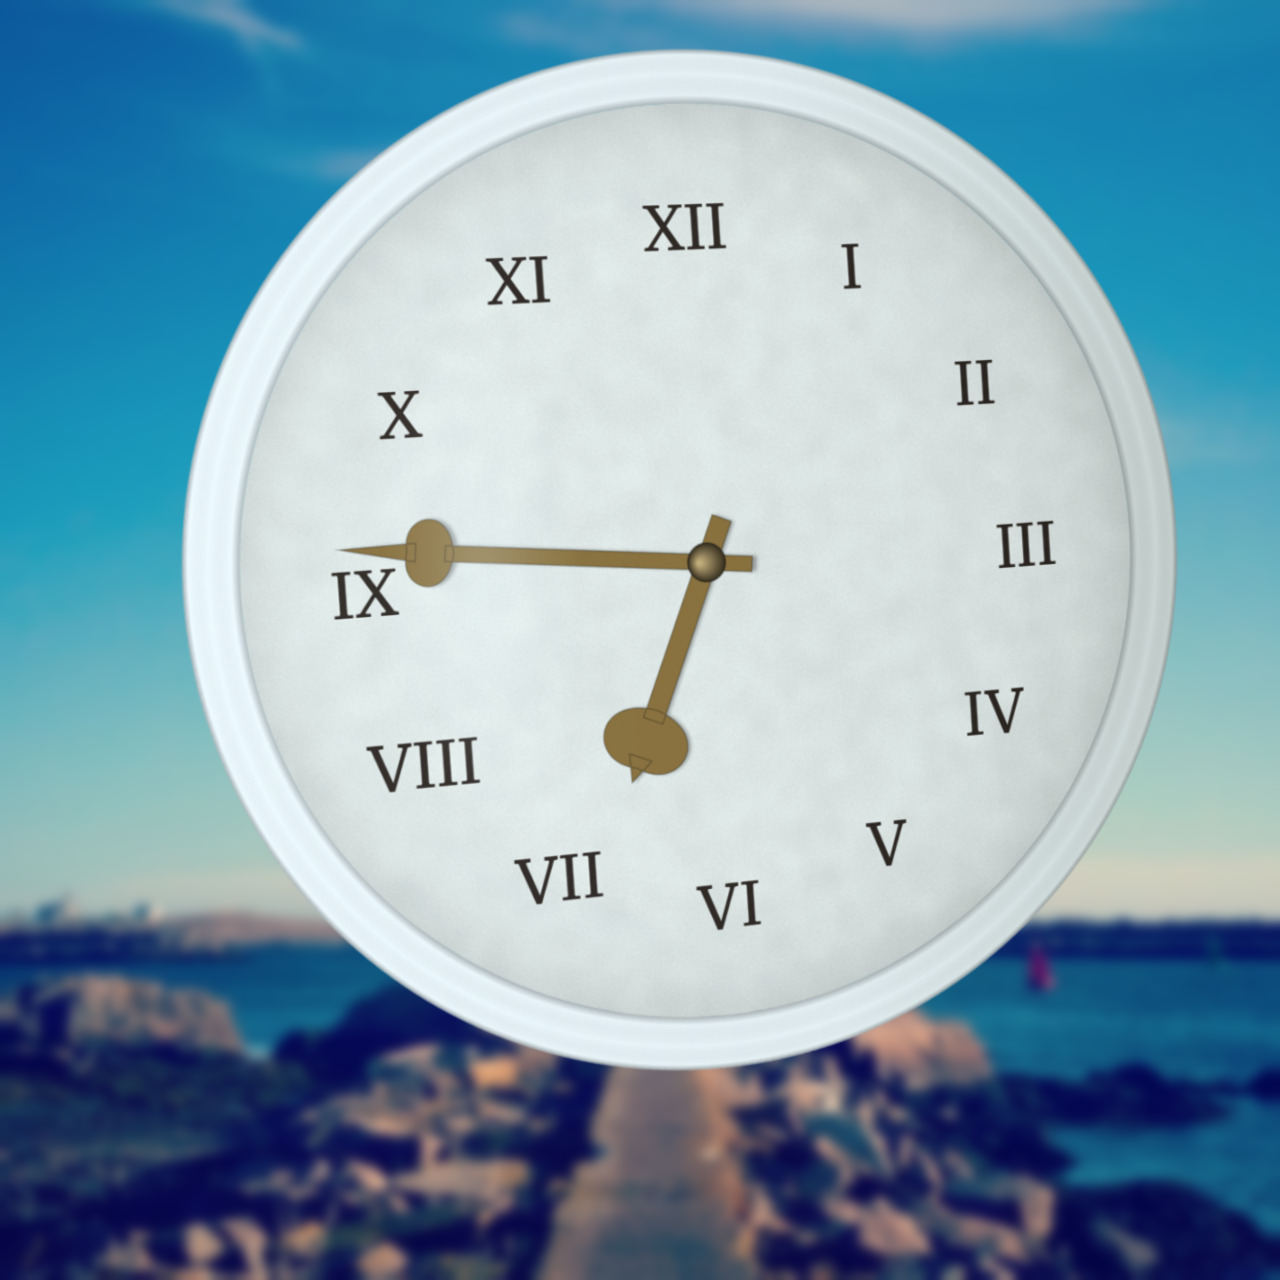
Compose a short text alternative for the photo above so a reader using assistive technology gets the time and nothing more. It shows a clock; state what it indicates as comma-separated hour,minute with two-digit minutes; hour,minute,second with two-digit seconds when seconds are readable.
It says 6,46
